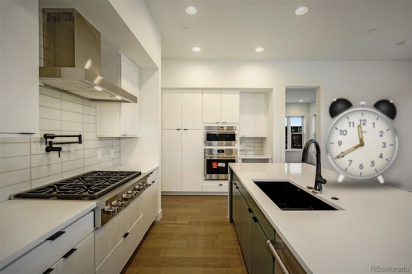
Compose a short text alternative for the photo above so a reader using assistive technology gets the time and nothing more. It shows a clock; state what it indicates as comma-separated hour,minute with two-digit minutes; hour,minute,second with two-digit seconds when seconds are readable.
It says 11,40
